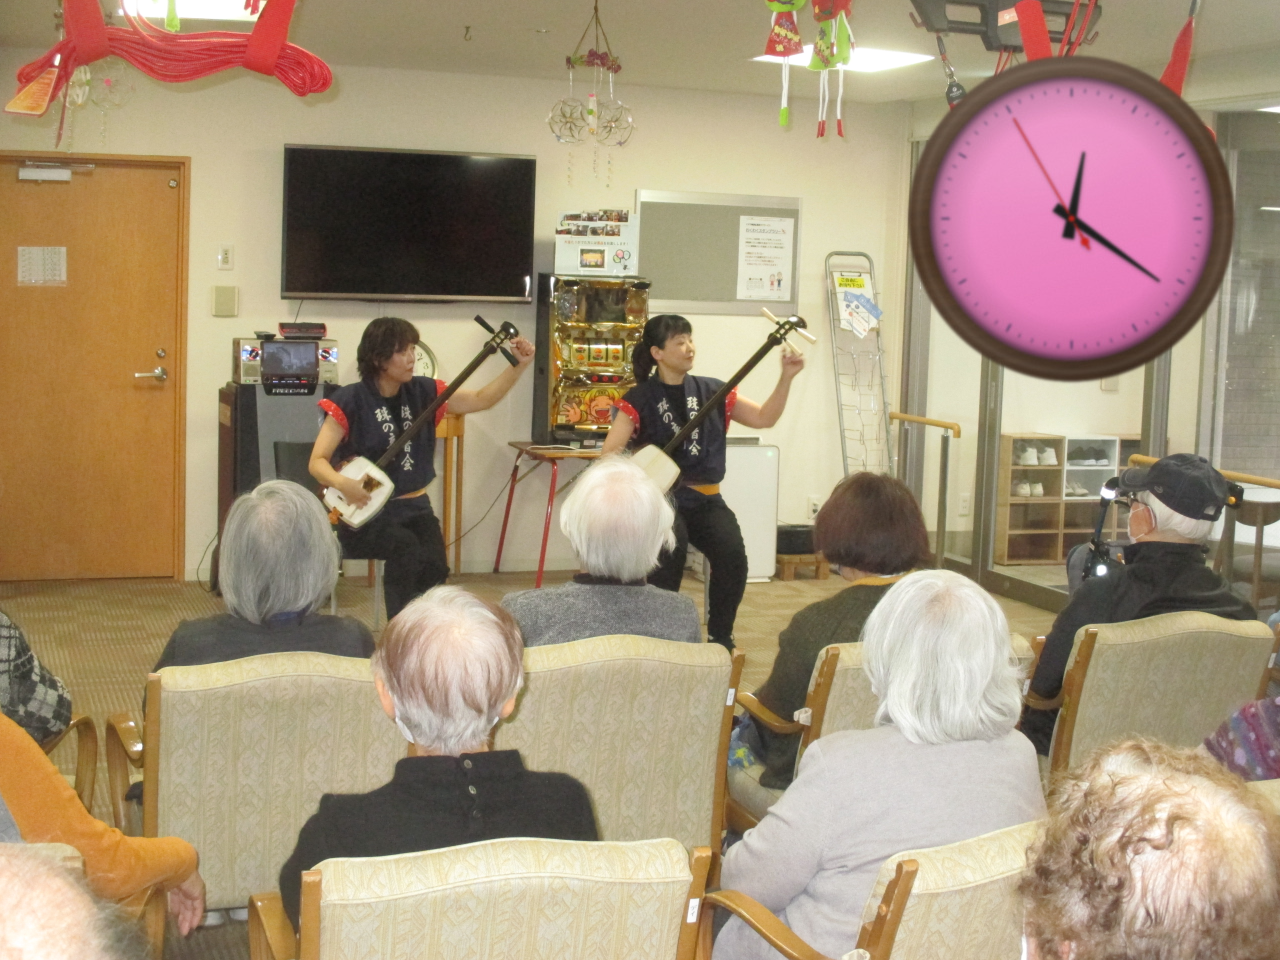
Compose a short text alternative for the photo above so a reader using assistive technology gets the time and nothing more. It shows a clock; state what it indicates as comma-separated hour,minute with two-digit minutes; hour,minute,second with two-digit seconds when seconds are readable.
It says 12,20,55
